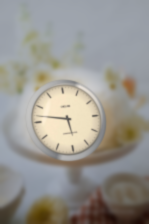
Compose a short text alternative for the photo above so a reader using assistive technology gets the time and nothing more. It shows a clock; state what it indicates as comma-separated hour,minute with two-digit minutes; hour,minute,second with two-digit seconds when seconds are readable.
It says 5,47
